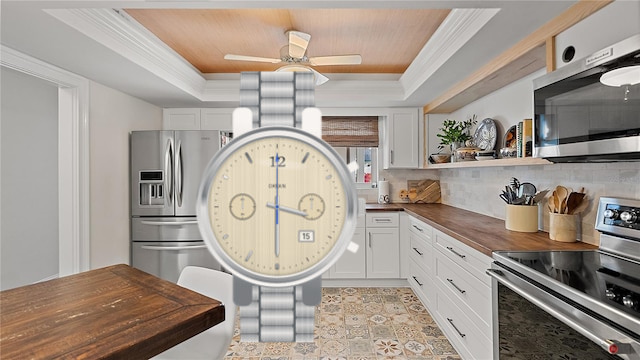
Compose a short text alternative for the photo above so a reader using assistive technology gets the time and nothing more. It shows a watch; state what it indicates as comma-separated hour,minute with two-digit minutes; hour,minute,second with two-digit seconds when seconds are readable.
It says 3,30
